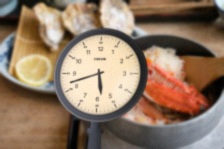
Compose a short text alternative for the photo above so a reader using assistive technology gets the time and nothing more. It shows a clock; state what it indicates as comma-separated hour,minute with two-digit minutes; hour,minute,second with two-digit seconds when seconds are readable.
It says 5,42
